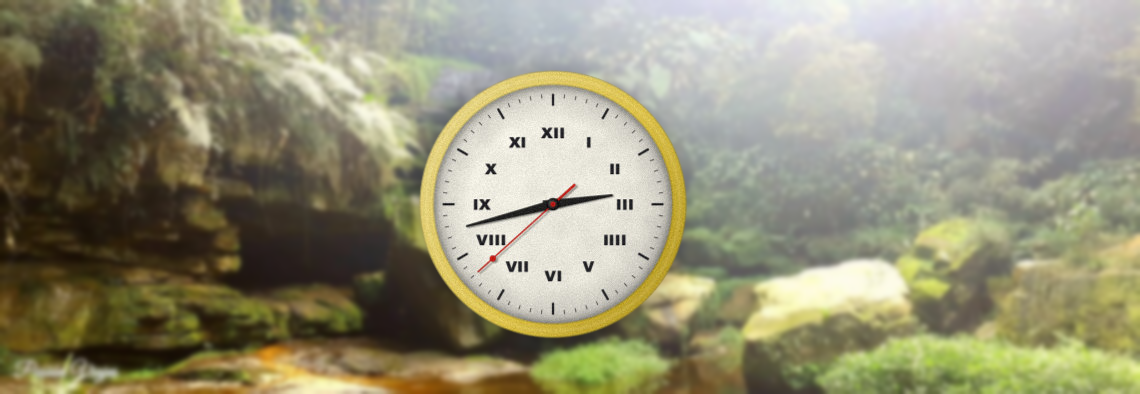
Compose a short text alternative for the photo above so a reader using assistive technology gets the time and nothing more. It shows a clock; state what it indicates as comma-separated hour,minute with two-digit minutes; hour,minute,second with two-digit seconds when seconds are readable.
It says 2,42,38
